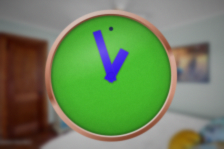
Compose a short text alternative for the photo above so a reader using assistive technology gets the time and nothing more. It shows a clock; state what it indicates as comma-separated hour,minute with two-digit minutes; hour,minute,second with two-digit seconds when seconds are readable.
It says 12,57
